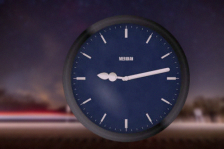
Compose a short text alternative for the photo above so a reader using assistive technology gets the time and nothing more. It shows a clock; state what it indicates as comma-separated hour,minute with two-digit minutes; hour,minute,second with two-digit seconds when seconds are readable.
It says 9,13
